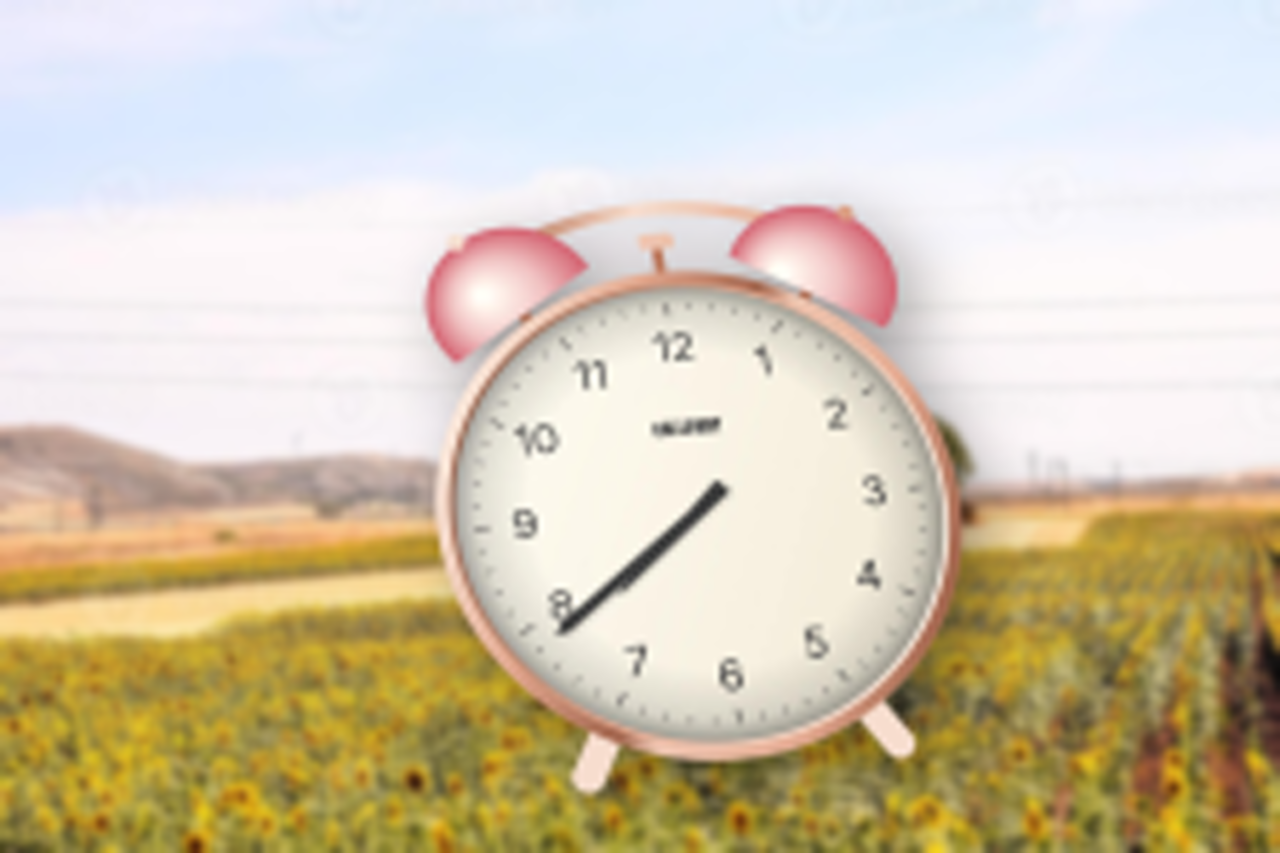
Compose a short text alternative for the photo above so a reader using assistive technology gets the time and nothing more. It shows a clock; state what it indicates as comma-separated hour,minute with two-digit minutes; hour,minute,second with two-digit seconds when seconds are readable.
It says 7,39
